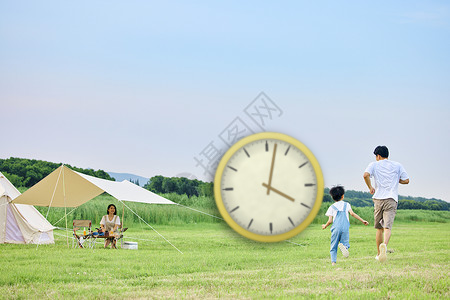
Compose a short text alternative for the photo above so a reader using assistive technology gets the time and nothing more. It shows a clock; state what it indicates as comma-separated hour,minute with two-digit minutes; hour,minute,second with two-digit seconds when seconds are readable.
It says 4,02
